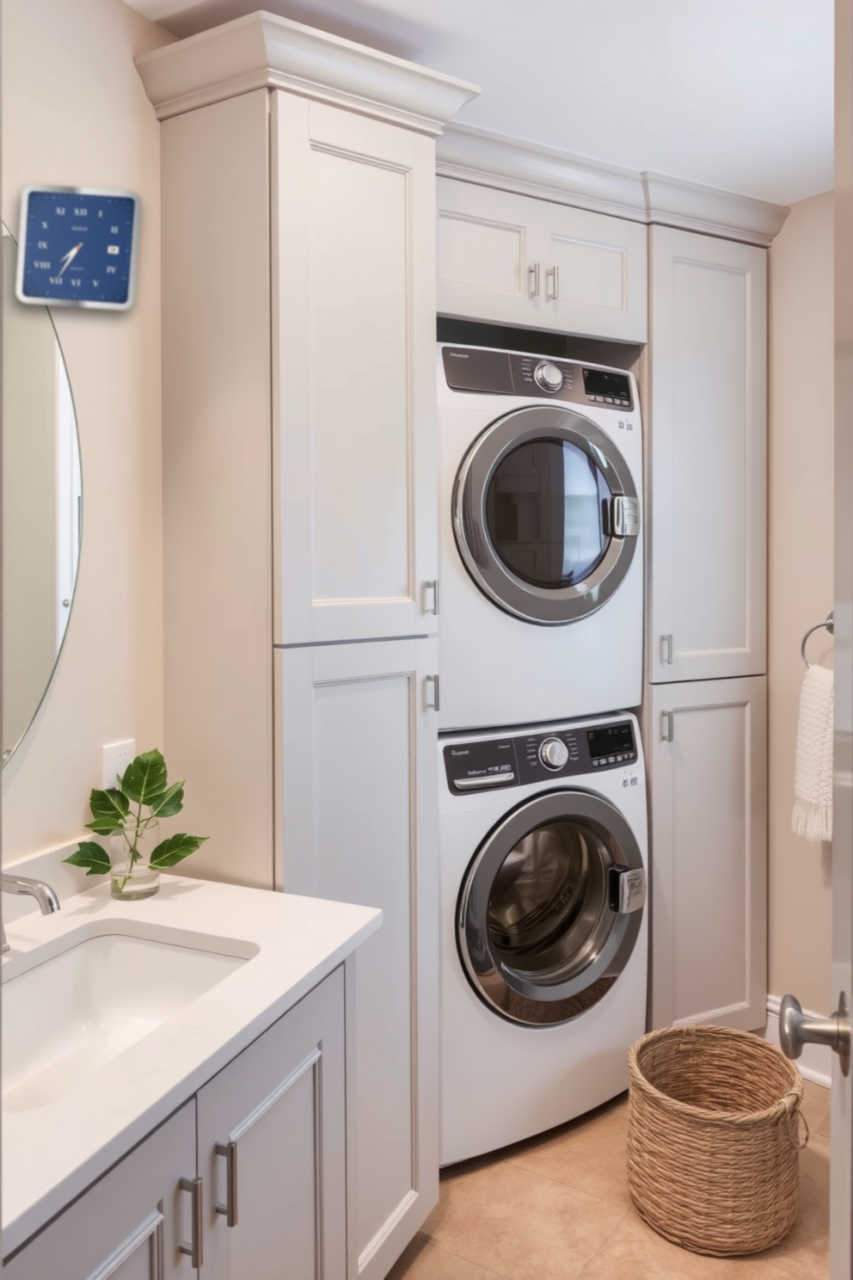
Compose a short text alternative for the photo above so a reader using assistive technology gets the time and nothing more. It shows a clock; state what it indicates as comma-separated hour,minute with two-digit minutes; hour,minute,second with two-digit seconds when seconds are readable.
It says 7,35
